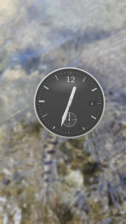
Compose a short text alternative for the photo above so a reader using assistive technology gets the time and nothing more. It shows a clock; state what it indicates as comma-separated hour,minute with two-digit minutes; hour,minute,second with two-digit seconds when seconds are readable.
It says 12,33
